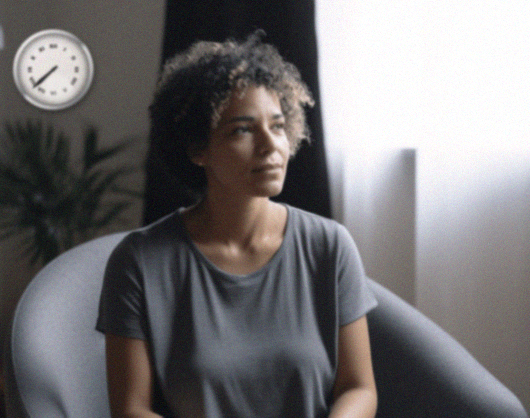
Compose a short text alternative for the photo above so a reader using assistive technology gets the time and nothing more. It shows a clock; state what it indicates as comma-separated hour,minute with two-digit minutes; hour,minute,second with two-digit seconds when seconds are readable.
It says 7,38
